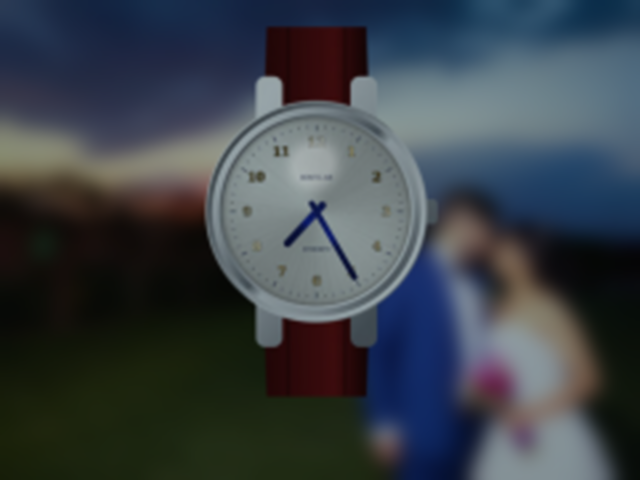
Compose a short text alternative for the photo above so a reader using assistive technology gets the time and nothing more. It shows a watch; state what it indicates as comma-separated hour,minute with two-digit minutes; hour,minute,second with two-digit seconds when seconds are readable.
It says 7,25
